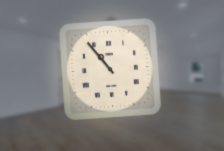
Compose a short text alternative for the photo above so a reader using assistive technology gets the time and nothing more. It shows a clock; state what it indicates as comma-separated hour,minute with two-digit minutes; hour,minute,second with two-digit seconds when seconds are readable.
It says 10,54
